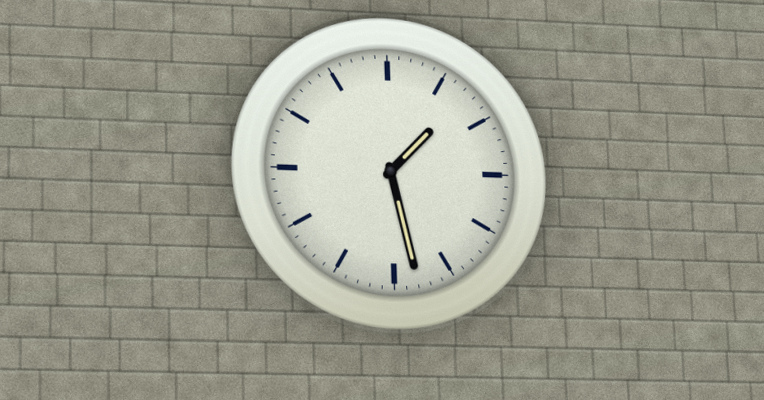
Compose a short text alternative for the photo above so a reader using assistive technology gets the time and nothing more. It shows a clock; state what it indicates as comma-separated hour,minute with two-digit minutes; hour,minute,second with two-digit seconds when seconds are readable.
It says 1,28
